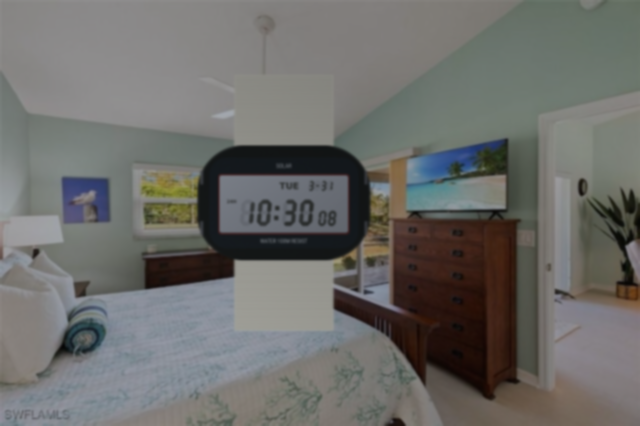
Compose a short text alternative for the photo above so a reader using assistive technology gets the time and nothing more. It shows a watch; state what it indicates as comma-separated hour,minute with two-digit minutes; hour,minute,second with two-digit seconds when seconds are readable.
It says 10,30,08
